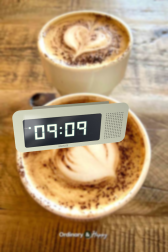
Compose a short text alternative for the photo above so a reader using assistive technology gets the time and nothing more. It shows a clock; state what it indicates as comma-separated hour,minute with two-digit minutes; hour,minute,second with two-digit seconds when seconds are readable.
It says 9,09
